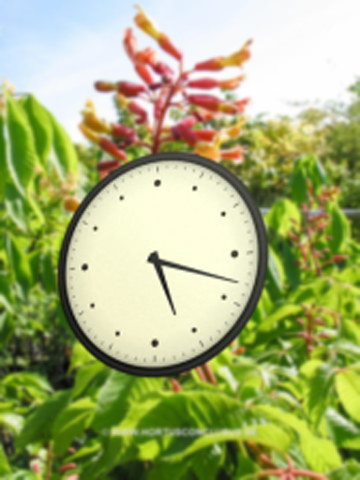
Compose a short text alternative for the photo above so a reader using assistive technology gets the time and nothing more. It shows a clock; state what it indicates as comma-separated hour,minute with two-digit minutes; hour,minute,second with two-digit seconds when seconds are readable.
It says 5,18
